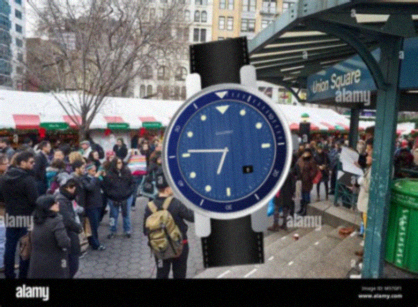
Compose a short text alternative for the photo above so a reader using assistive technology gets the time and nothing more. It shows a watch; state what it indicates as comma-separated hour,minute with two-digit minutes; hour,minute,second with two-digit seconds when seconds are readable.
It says 6,46
